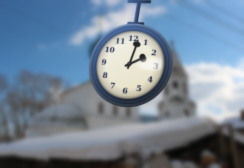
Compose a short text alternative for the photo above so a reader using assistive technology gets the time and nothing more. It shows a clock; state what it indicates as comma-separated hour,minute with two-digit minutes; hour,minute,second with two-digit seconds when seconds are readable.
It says 2,02
